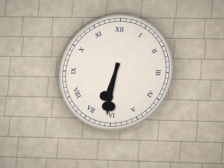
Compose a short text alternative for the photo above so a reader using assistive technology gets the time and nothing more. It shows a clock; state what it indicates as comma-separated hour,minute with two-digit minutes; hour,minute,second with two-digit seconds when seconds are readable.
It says 6,31
